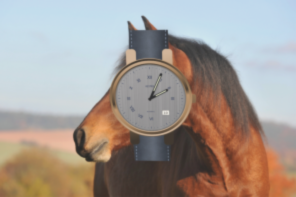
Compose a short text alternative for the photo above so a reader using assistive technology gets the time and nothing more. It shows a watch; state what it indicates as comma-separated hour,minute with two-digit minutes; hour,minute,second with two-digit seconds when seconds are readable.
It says 2,04
